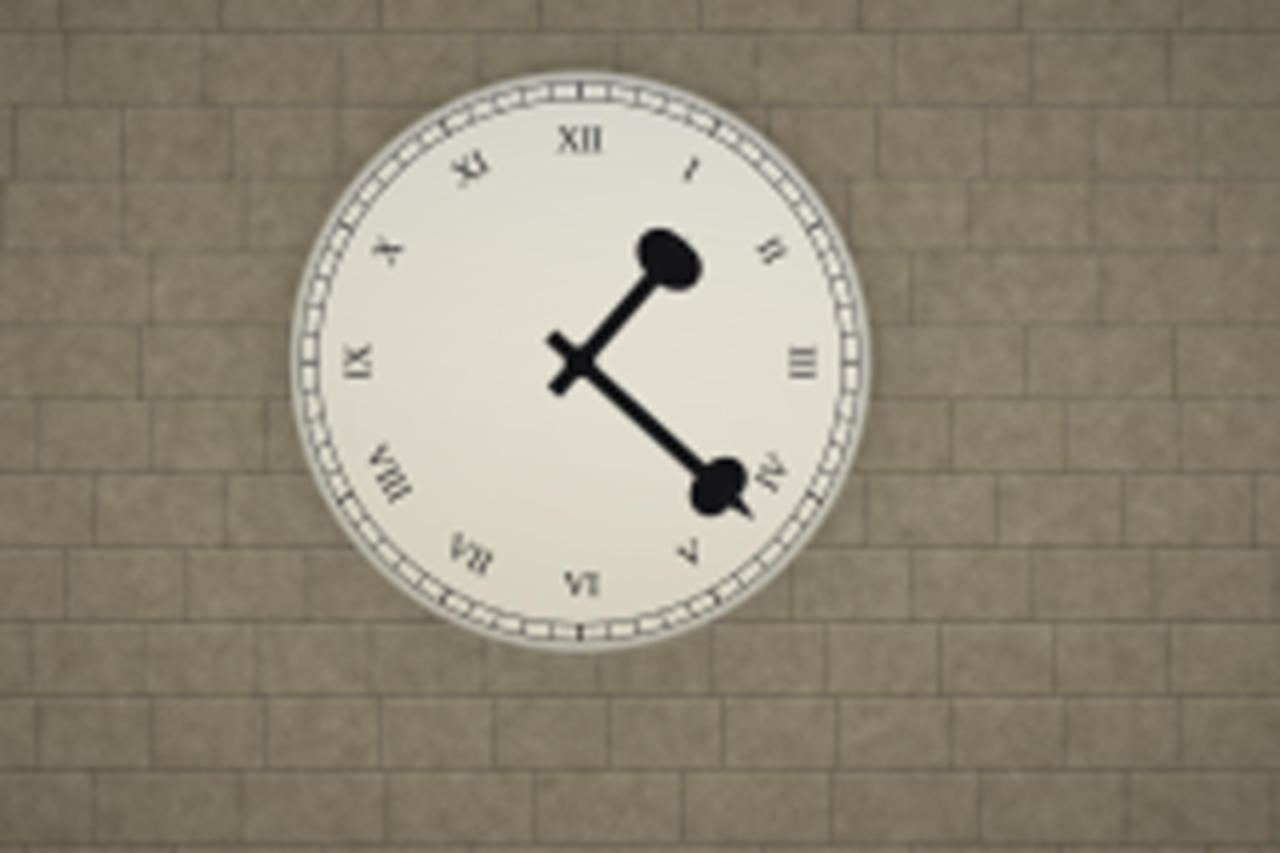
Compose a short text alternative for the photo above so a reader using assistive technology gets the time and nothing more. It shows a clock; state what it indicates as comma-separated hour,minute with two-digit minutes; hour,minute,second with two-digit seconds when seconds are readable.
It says 1,22
